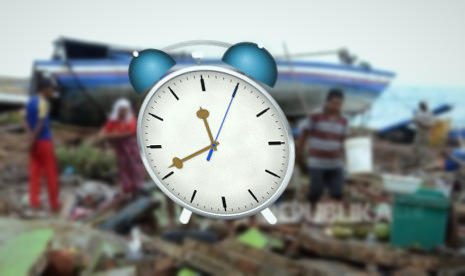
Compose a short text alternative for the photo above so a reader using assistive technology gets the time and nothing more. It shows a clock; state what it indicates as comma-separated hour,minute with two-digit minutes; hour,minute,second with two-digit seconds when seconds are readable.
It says 11,41,05
